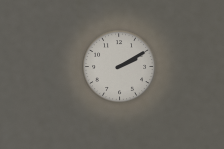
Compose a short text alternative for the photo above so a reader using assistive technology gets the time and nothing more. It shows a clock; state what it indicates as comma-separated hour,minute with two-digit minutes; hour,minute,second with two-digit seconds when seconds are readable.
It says 2,10
